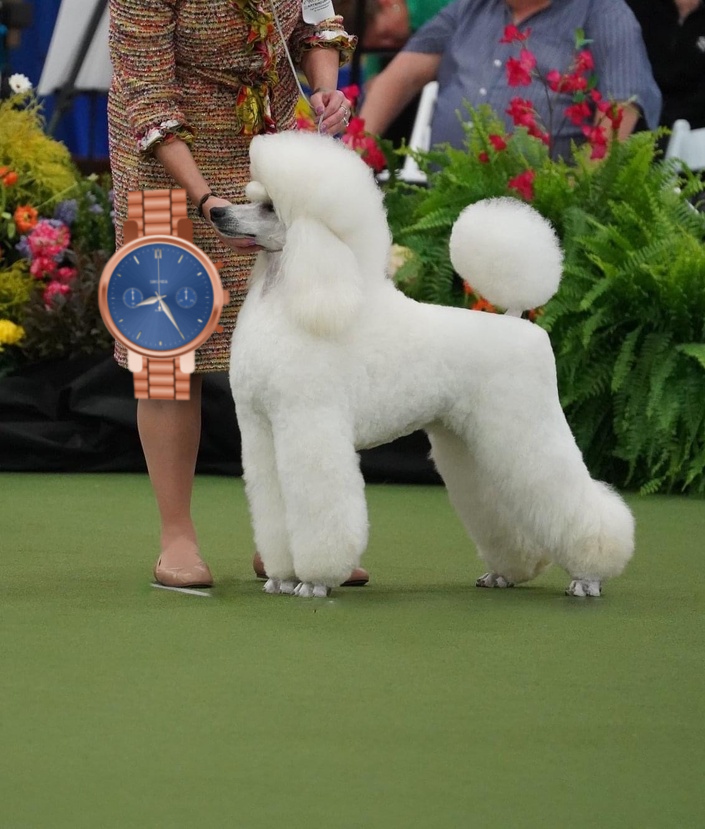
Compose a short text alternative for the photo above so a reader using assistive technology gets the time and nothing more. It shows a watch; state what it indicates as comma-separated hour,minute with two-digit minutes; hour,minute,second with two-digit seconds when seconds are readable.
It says 8,25
